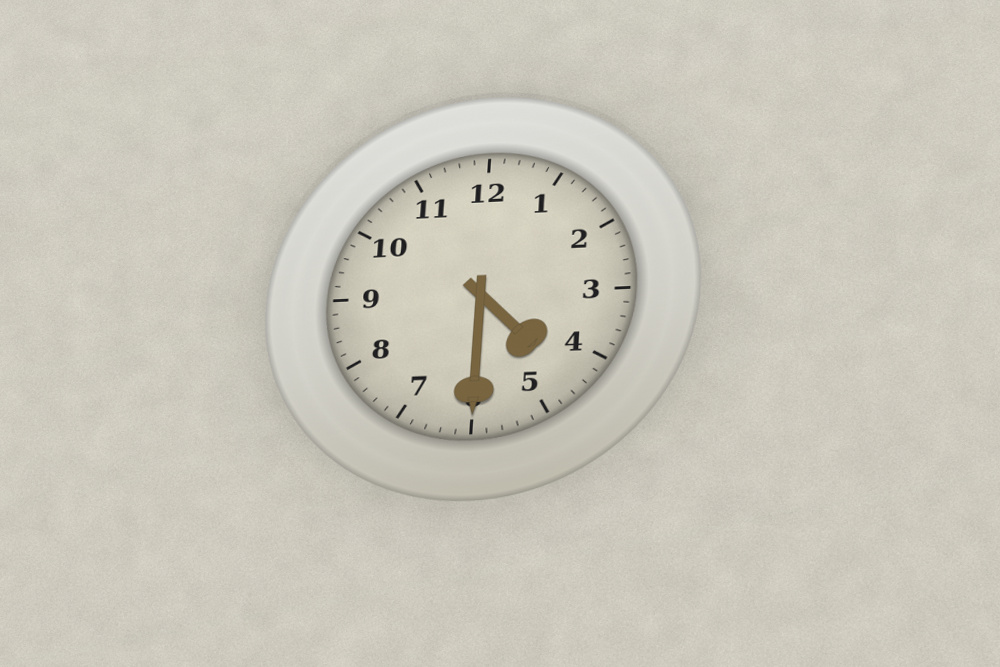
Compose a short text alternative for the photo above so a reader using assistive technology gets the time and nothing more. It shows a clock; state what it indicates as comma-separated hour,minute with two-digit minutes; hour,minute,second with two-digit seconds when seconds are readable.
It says 4,30
